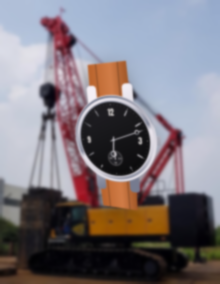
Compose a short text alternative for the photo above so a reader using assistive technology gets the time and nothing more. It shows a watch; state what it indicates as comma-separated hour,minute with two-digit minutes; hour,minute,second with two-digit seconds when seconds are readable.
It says 6,12
